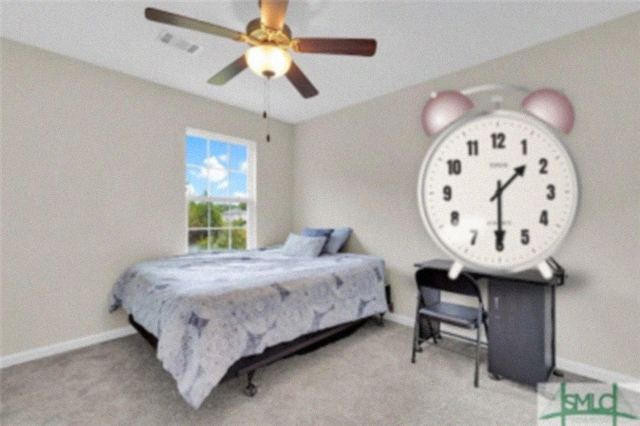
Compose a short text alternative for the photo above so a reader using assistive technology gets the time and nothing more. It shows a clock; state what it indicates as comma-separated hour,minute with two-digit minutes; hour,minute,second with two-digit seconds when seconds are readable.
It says 1,30
